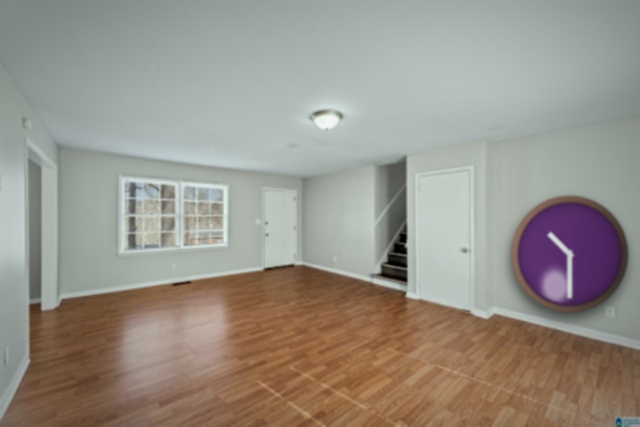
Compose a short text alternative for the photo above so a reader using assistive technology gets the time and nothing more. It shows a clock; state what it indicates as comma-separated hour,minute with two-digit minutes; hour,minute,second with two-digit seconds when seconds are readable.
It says 10,30
